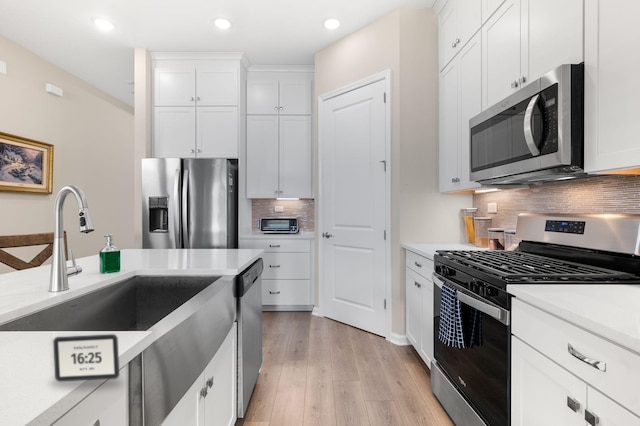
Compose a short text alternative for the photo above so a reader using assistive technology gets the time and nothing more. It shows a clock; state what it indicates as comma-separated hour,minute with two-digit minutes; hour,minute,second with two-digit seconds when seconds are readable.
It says 16,25
